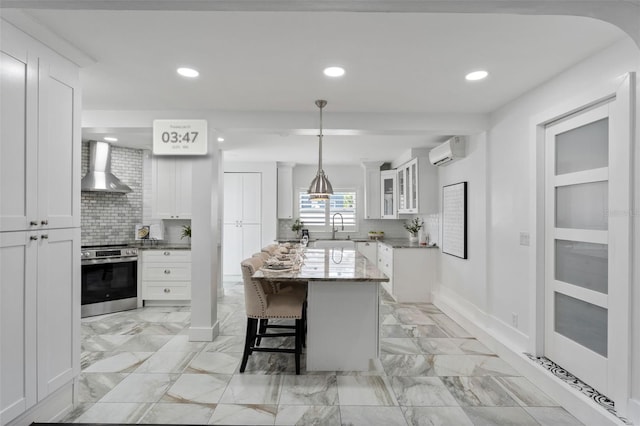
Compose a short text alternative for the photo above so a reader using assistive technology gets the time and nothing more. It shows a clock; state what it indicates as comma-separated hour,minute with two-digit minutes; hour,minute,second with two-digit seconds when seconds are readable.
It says 3,47
